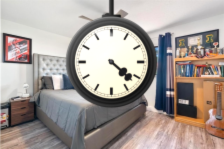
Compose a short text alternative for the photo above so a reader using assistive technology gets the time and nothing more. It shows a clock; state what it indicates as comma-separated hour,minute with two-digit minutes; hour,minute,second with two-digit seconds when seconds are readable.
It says 4,22
